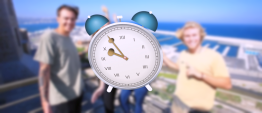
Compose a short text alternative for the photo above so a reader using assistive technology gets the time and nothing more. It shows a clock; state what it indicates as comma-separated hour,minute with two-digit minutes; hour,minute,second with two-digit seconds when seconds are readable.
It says 9,55
